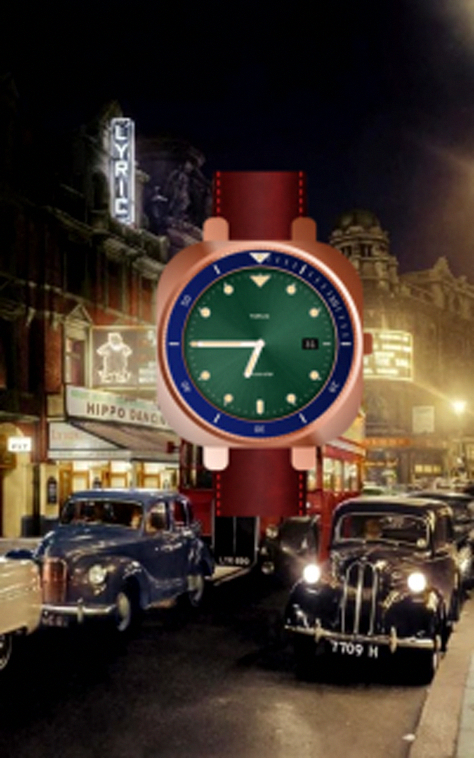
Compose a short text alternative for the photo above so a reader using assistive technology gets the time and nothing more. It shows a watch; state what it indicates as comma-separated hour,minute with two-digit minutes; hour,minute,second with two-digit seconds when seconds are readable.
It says 6,45
